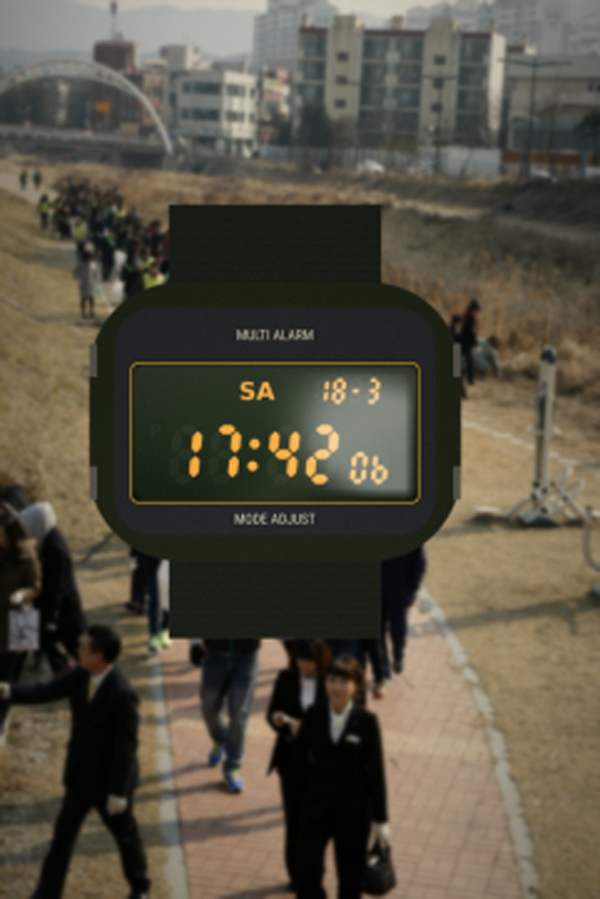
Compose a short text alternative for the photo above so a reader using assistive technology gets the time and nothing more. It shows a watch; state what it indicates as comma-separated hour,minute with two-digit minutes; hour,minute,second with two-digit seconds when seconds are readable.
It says 17,42,06
